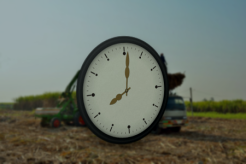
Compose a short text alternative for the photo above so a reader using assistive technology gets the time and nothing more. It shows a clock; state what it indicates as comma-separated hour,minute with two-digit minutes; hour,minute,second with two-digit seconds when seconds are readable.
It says 8,01
